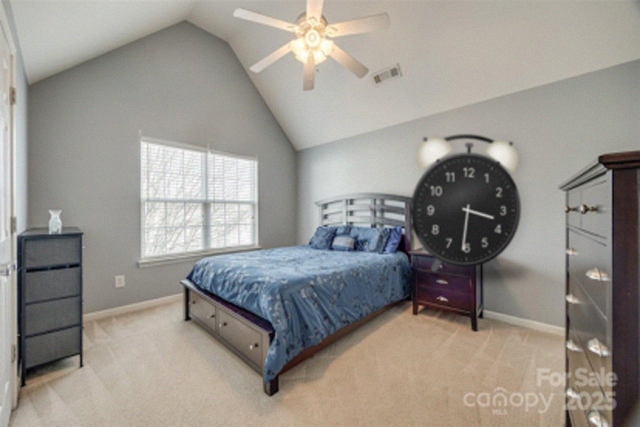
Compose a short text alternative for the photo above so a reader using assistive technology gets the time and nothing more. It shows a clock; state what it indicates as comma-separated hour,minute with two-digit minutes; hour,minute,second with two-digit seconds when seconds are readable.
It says 3,31
